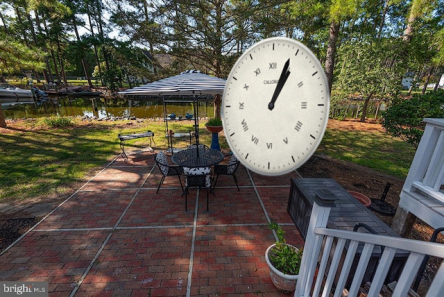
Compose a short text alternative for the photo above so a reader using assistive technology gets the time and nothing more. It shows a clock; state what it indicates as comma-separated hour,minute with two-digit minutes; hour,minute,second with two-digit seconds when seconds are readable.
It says 1,04
